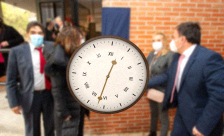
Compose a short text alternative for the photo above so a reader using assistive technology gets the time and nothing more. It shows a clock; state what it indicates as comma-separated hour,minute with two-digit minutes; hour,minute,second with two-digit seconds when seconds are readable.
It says 12,32
